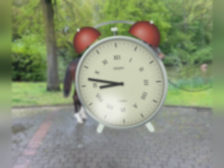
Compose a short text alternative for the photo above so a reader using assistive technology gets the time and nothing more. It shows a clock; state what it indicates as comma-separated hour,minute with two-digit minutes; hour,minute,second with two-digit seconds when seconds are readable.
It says 8,47
